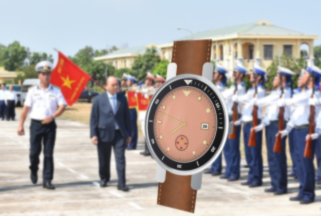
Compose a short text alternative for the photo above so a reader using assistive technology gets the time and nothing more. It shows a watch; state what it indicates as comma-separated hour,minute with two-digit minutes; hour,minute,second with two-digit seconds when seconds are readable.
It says 7,48
